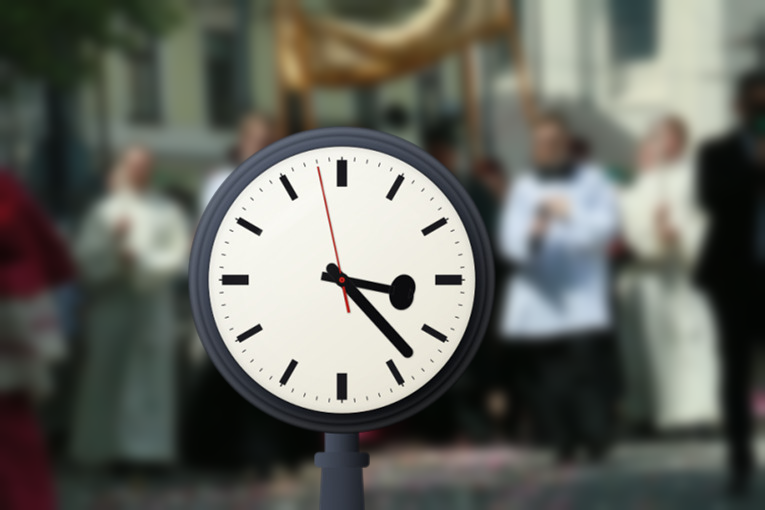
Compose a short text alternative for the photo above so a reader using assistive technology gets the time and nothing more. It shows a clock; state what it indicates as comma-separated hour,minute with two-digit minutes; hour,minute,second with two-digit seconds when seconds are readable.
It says 3,22,58
